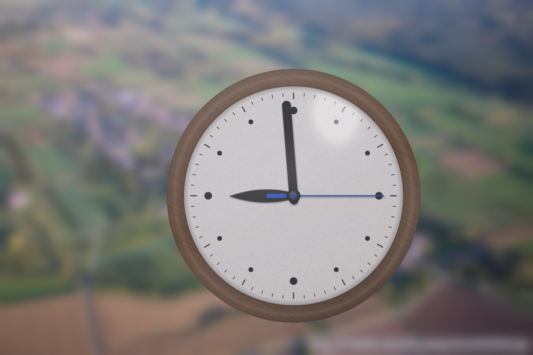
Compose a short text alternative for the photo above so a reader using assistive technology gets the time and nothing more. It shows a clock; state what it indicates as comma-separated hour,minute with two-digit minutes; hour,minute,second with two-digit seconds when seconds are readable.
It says 8,59,15
